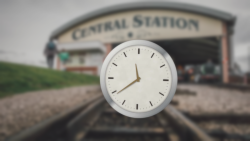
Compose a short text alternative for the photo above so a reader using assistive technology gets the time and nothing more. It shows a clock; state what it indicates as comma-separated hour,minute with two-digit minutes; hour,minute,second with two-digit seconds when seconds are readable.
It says 11,39
